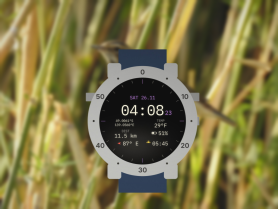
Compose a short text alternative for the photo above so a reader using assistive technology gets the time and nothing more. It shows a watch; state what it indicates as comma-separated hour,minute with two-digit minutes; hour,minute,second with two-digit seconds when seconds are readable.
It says 4,08
